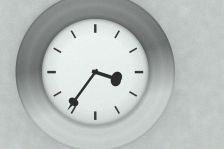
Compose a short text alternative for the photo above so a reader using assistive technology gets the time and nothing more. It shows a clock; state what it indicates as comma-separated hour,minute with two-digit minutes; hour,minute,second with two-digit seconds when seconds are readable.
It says 3,36
